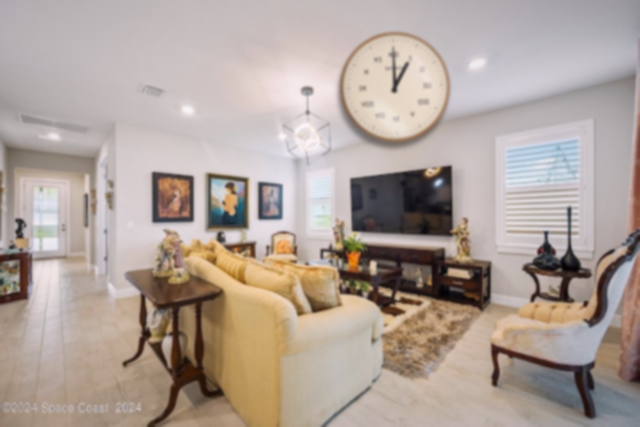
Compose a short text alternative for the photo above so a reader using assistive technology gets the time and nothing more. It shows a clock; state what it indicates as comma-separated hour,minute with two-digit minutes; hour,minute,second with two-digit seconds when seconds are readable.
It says 1,00
